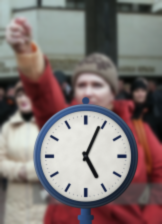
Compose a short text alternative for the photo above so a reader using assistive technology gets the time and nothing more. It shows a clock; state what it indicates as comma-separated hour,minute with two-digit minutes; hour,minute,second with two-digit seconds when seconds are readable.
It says 5,04
